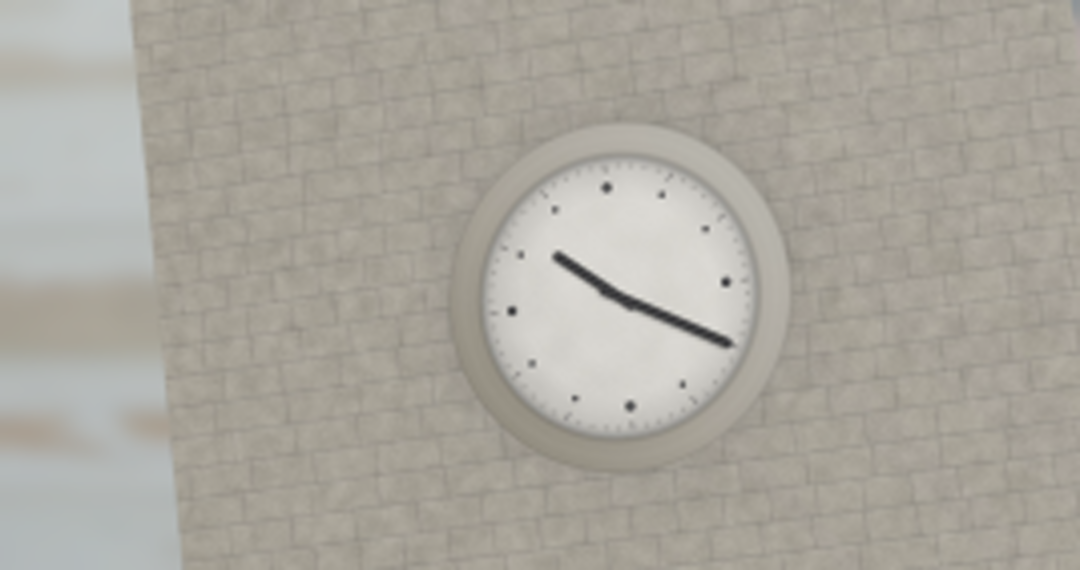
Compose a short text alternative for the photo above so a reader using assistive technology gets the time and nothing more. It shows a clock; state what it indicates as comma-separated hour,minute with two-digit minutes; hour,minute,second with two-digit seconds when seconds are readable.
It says 10,20
